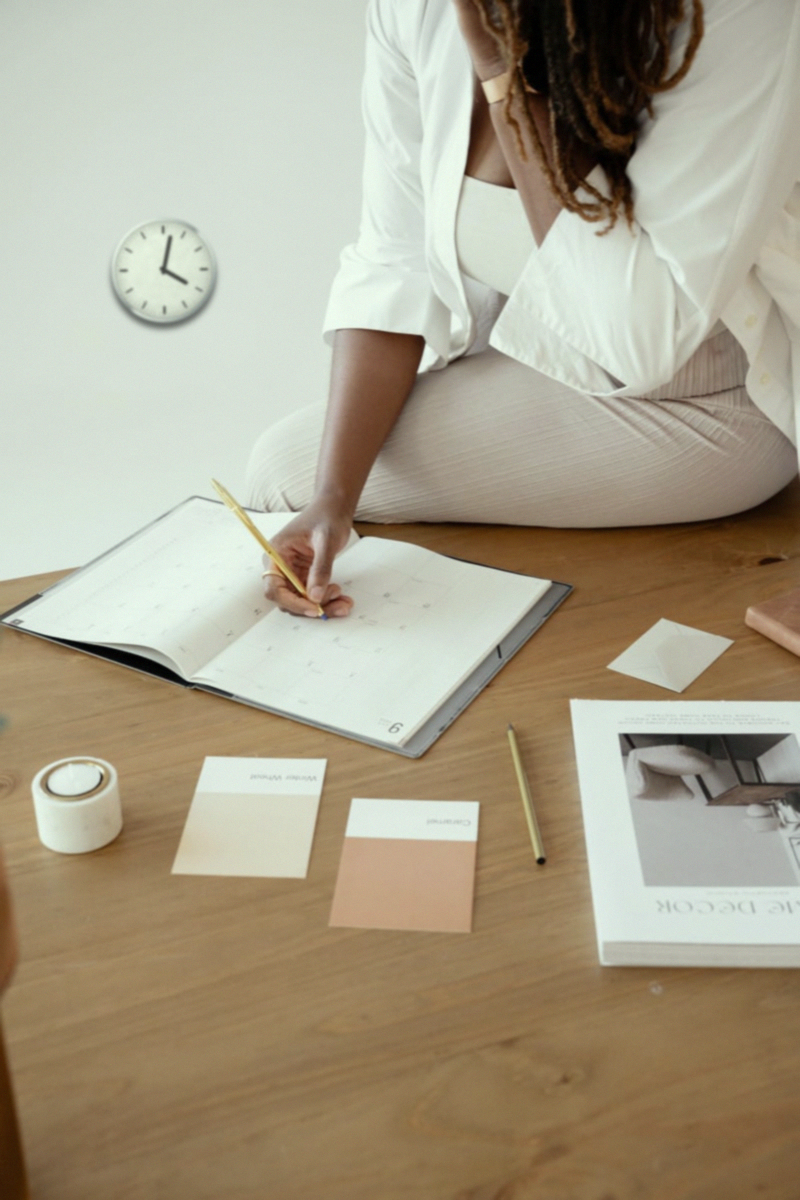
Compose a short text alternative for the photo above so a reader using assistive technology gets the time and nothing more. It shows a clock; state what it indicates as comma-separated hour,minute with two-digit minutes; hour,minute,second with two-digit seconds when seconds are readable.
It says 4,02
